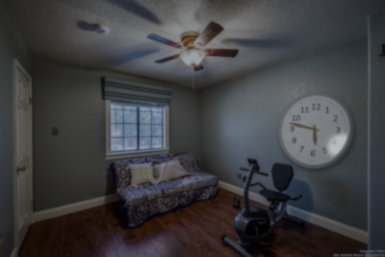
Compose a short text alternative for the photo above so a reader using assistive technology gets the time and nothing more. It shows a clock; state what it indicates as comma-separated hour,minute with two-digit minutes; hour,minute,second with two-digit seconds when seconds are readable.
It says 5,47
